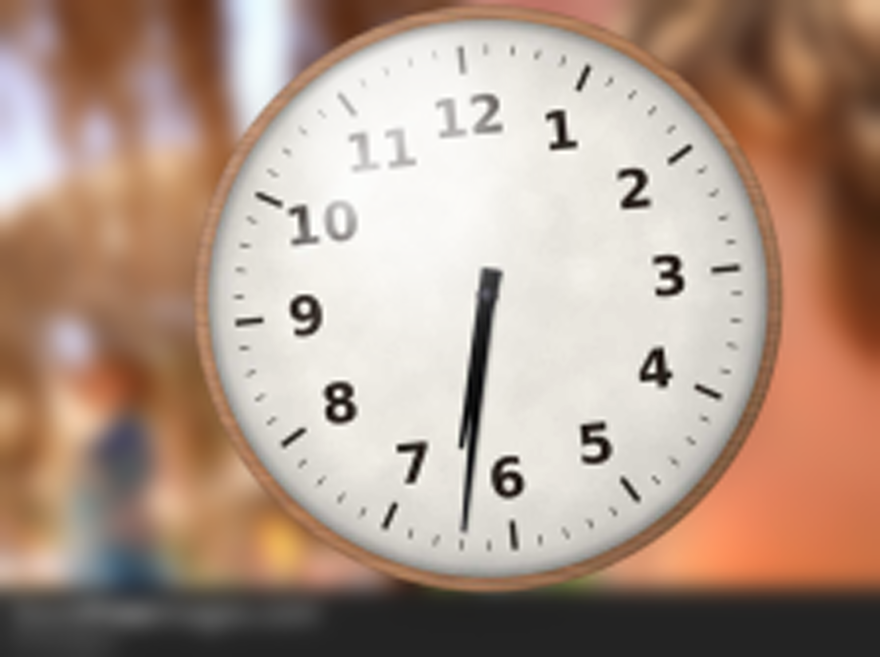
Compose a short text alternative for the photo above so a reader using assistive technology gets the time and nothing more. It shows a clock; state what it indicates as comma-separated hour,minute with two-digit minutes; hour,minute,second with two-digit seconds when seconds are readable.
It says 6,32
